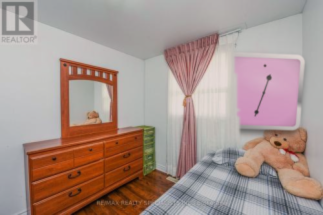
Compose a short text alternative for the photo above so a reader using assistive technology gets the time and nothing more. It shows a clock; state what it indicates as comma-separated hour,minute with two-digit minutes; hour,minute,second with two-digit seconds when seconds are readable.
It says 12,33
